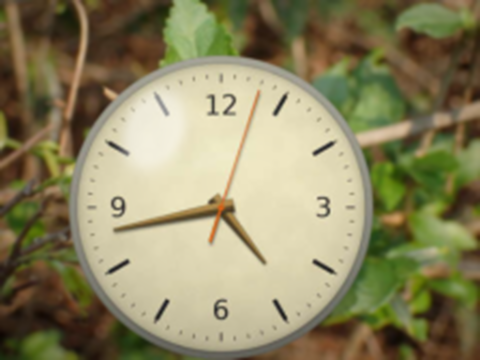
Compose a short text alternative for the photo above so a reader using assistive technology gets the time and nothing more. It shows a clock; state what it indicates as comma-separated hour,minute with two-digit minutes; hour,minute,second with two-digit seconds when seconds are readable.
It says 4,43,03
